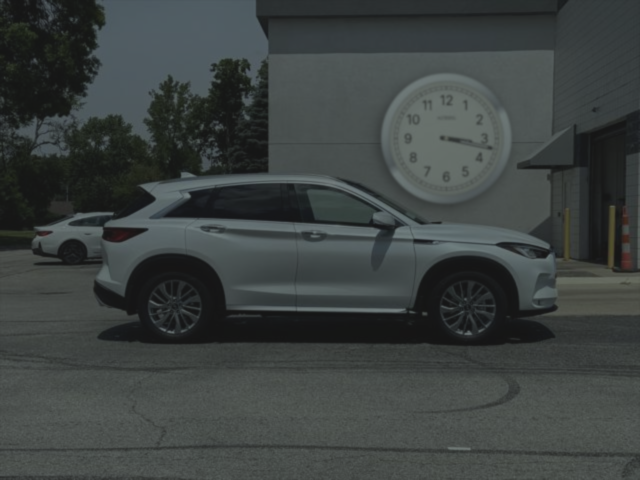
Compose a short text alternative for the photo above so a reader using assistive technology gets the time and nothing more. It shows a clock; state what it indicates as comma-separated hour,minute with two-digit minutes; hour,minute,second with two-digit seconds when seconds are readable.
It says 3,17
